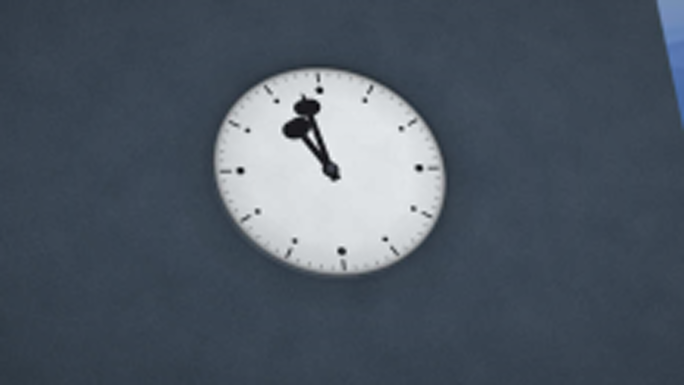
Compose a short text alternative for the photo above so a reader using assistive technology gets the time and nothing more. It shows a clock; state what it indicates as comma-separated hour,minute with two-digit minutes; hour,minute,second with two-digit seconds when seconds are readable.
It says 10,58
